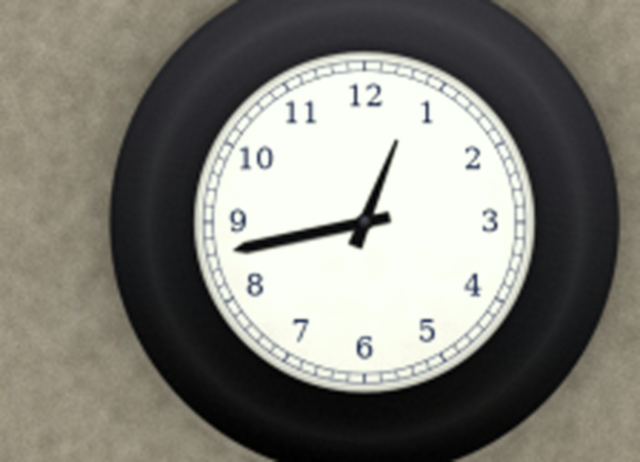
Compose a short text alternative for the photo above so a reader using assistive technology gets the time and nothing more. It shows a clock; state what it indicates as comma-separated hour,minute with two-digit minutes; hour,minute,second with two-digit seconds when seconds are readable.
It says 12,43
